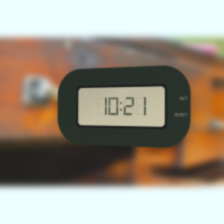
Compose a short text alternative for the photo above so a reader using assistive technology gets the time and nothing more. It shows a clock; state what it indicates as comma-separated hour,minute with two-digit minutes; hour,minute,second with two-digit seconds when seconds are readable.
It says 10,21
